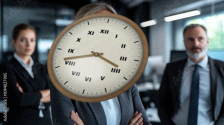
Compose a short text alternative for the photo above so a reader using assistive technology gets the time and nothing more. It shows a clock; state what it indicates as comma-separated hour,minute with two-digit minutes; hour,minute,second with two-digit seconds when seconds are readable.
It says 3,42
